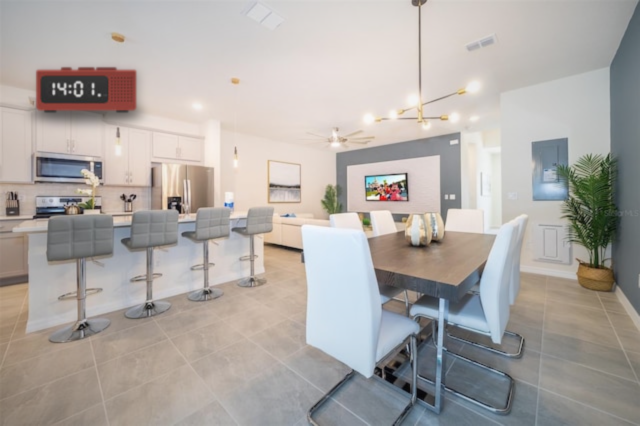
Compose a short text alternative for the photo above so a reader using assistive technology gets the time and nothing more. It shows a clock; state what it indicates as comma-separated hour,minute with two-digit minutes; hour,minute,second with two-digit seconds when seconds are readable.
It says 14,01
